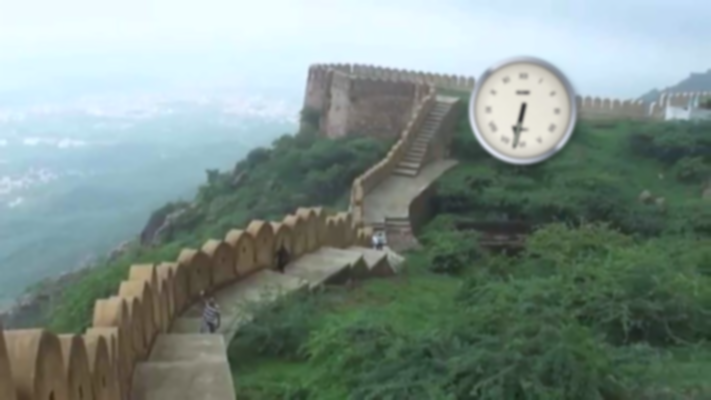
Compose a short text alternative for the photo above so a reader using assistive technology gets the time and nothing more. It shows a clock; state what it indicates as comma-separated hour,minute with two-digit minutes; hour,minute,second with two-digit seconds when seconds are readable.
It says 6,32
